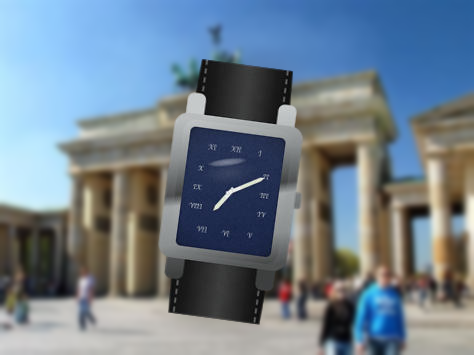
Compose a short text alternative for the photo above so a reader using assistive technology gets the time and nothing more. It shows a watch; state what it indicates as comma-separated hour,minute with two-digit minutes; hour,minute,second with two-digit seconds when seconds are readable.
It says 7,10
